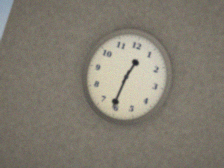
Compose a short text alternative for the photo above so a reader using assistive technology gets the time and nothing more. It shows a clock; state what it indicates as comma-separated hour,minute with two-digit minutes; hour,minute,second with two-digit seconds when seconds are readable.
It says 12,31
